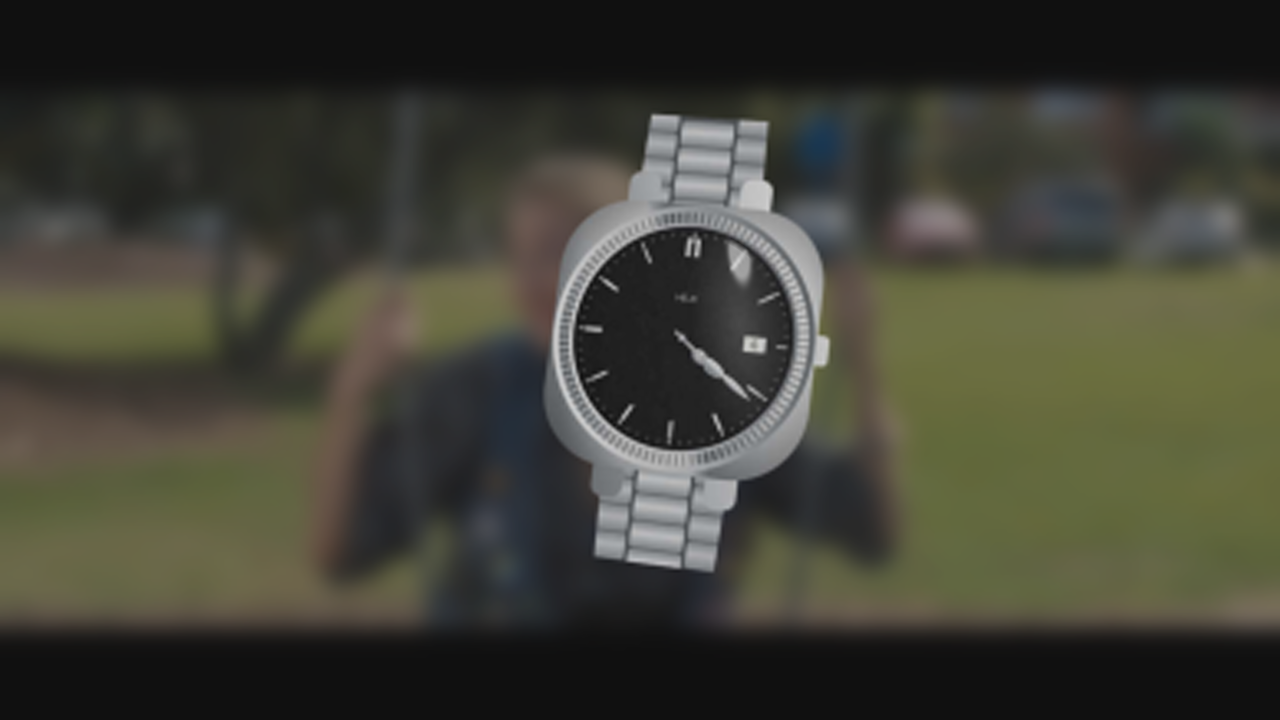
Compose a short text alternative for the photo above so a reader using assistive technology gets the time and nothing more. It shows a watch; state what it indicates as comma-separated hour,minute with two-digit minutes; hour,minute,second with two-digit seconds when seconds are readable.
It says 4,21
